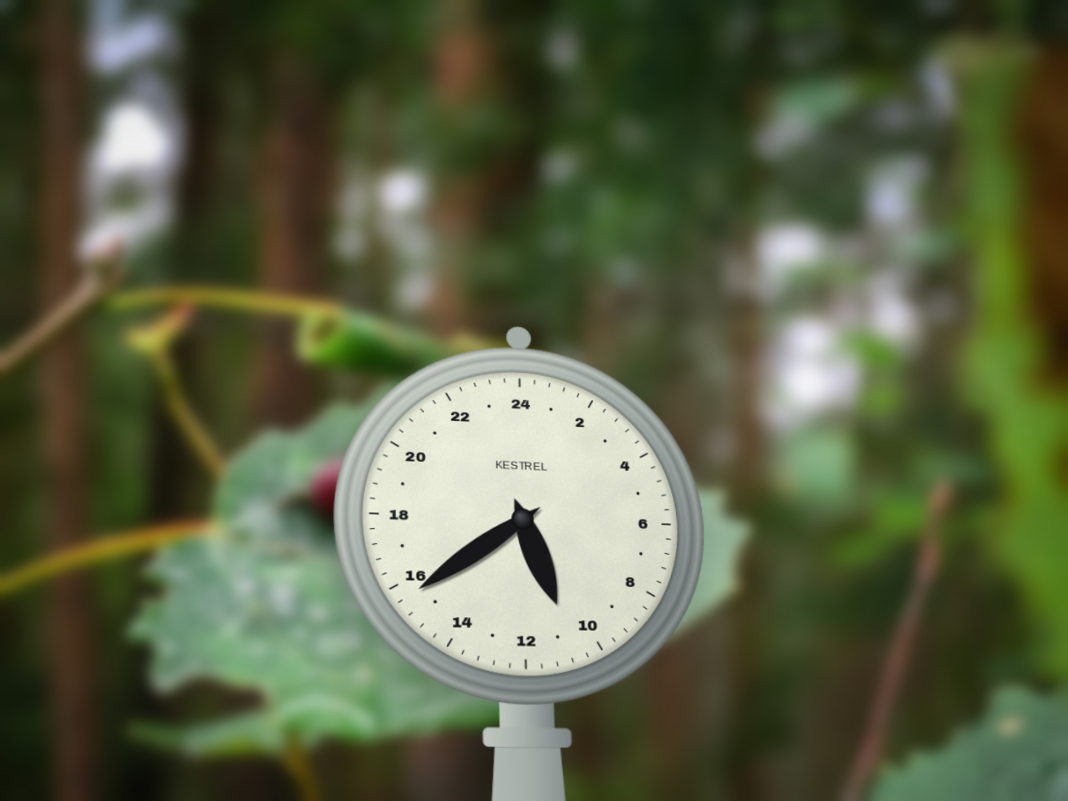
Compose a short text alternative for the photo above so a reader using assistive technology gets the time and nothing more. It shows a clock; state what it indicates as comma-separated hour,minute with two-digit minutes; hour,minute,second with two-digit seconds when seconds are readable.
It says 10,39
